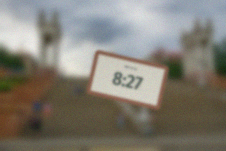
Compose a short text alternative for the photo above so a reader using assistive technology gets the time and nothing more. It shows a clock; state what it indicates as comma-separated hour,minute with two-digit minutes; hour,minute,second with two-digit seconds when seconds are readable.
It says 8,27
